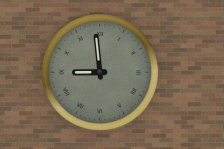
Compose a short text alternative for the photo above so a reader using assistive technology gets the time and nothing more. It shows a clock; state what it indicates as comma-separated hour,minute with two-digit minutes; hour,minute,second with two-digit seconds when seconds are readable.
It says 8,59
